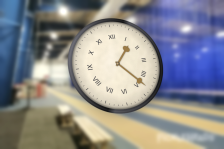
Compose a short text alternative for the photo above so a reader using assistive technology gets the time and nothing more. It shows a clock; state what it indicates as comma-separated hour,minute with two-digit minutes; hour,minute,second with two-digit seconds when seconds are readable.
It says 1,23
